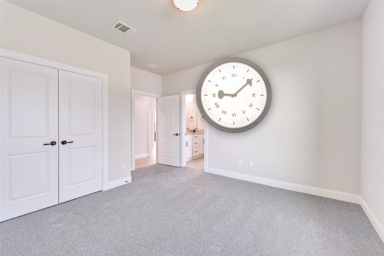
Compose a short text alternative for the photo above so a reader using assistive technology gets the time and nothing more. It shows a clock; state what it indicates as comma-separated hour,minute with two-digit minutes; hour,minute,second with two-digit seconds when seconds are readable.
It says 9,08
